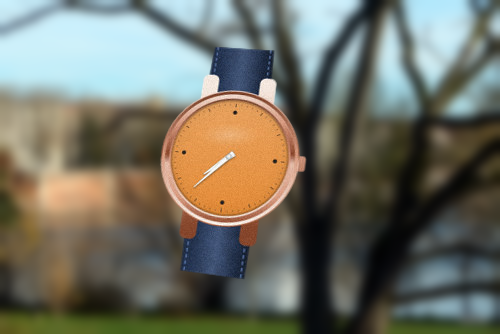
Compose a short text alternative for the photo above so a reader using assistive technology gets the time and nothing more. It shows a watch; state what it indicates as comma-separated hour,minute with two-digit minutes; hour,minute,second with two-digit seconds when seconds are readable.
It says 7,37
